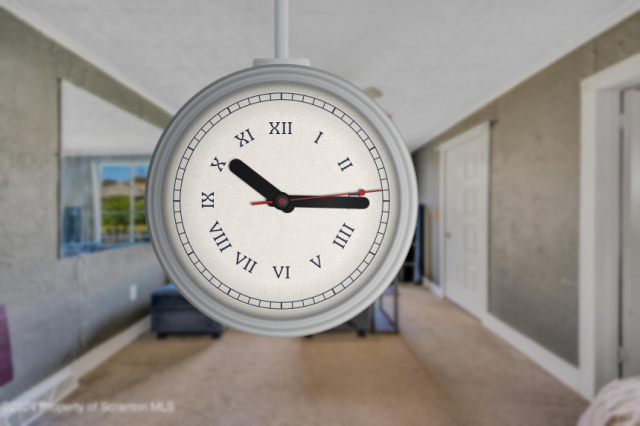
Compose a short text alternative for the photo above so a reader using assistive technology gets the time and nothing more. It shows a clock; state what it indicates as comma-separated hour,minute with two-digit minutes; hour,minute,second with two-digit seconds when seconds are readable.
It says 10,15,14
